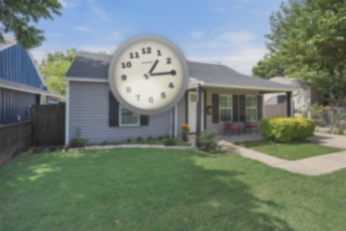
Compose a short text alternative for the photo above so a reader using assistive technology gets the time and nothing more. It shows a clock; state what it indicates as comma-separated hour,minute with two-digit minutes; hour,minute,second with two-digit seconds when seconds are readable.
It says 1,15
